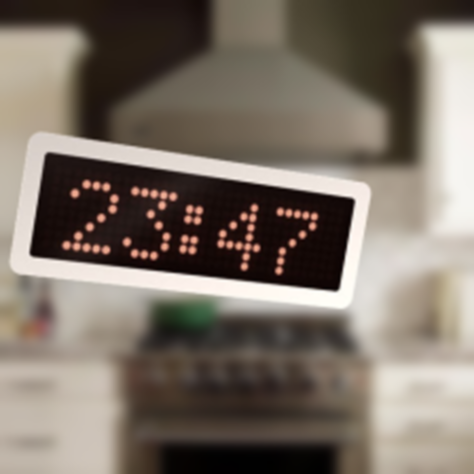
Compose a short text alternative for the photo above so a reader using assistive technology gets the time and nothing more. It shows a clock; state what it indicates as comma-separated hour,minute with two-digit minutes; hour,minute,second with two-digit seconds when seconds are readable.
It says 23,47
